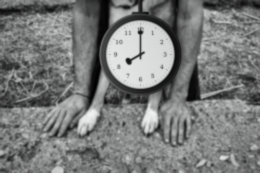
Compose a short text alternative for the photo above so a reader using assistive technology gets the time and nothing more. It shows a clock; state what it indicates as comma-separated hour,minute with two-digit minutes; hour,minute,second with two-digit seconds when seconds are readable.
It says 8,00
